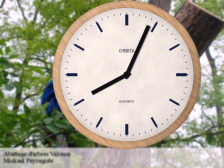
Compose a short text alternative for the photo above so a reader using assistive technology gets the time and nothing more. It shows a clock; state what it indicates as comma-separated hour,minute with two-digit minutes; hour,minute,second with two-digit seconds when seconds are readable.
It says 8,04
